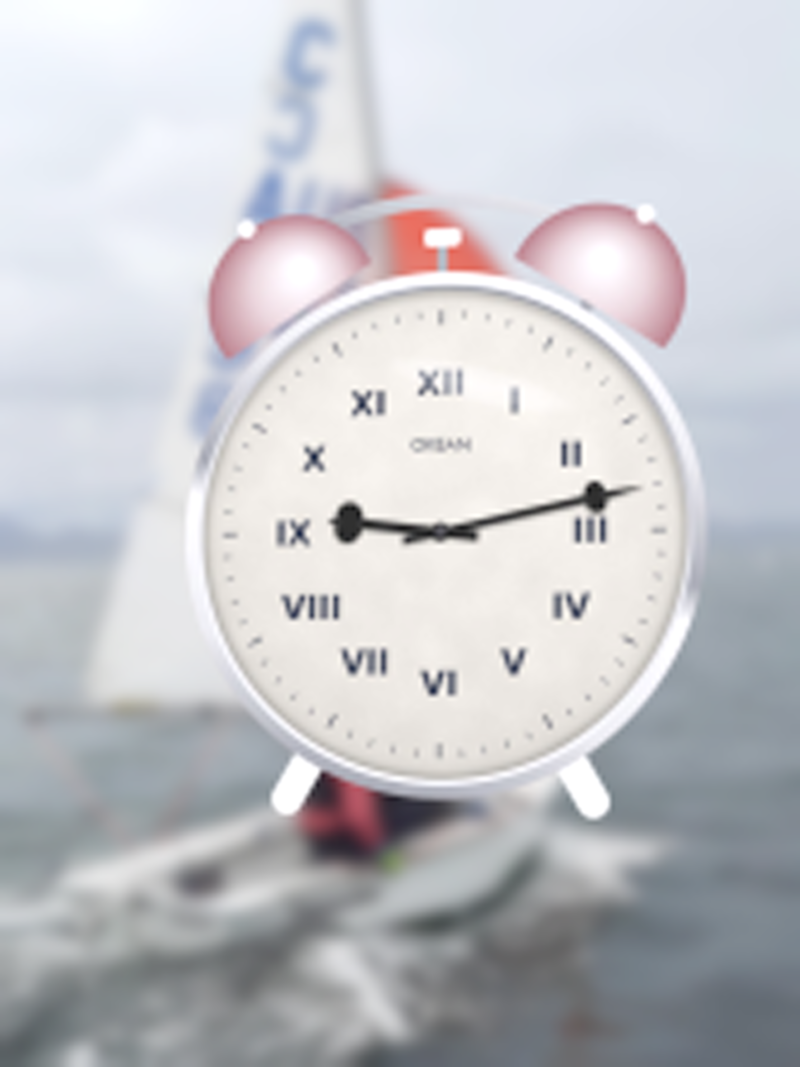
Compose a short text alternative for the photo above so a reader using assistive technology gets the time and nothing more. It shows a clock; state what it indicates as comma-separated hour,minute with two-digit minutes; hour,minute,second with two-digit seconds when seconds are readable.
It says 9,13
